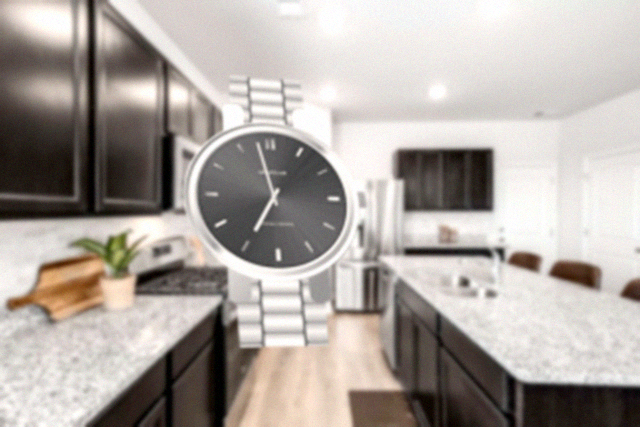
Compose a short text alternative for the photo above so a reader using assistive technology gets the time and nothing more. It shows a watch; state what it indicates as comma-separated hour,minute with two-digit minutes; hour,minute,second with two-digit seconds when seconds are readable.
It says 6,58
